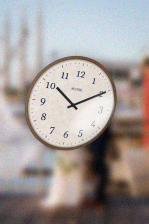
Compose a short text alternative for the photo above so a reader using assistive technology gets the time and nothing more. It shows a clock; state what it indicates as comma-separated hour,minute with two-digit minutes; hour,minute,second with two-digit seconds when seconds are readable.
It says 10,10
